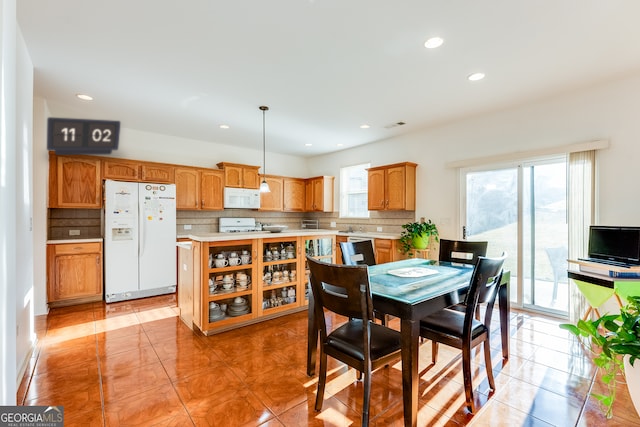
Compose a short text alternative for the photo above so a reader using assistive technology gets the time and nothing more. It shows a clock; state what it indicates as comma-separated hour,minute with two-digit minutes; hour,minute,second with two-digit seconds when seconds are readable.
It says 11,02
